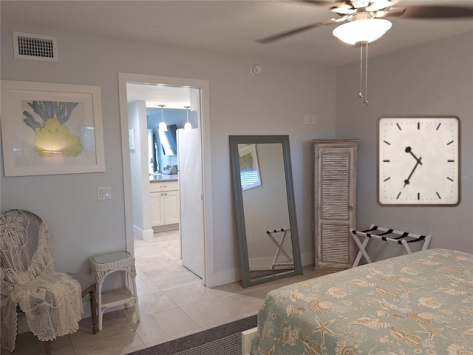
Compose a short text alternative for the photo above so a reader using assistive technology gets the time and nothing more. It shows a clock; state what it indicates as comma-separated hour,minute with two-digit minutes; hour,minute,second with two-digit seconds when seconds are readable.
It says 10,35
